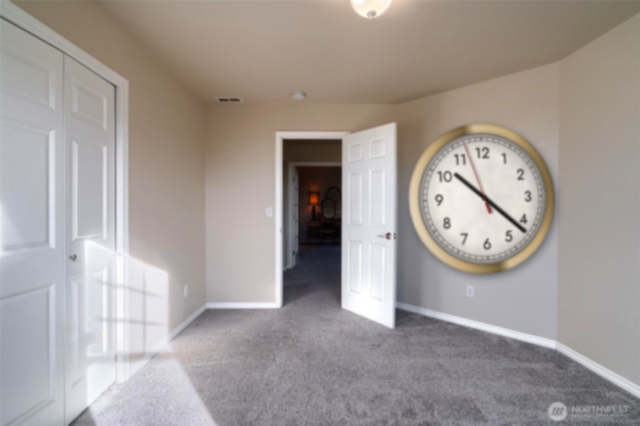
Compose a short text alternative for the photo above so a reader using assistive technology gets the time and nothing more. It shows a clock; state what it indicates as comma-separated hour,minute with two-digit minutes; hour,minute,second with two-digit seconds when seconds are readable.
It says 10,21,57
